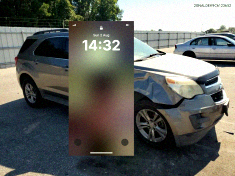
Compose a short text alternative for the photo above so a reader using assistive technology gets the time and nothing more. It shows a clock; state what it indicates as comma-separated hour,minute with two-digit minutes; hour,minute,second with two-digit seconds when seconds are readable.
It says 14,32
